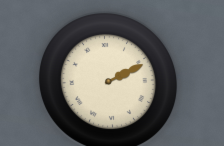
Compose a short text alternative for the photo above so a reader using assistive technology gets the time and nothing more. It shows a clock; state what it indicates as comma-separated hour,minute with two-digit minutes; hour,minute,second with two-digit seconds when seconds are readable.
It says 2,11
